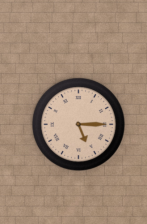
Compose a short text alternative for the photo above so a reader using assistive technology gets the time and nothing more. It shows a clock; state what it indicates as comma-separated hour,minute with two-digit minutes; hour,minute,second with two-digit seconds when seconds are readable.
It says 5,15
